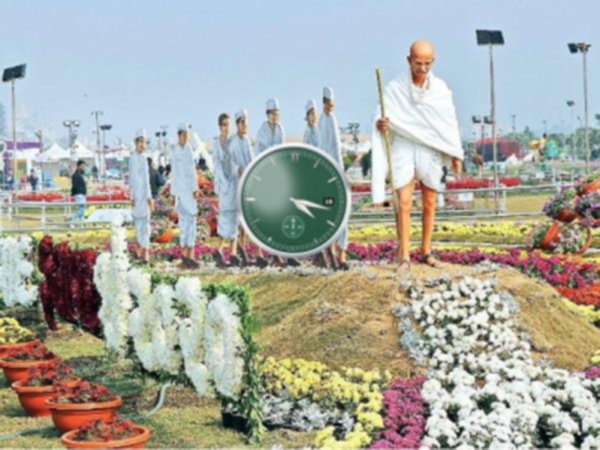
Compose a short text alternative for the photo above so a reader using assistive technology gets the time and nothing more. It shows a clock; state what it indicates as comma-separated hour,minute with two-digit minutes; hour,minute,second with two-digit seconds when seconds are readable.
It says 4,17
